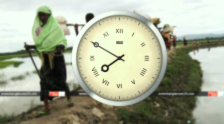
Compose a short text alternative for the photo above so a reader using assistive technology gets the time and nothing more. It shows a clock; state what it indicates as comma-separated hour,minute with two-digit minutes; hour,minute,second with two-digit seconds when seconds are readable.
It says 7,50
